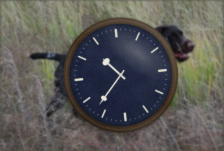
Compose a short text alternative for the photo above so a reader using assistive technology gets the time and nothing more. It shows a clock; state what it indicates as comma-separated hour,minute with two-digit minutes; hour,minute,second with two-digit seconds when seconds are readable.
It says 10,37
